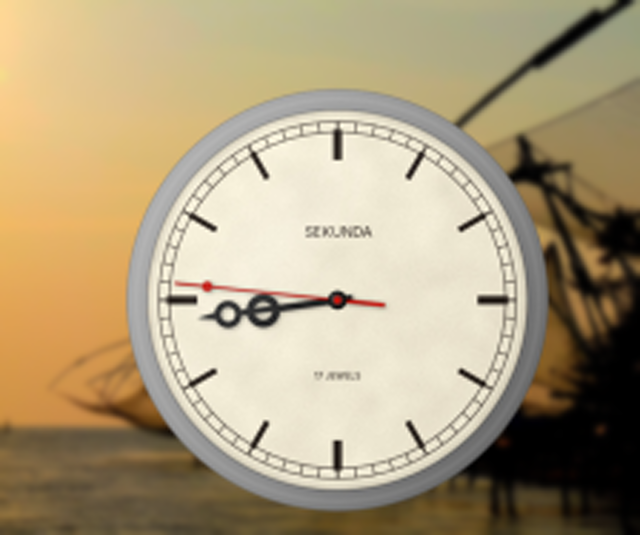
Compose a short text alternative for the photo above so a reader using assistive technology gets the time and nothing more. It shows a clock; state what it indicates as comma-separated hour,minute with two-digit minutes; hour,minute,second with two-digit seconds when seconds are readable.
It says 8,43,46
